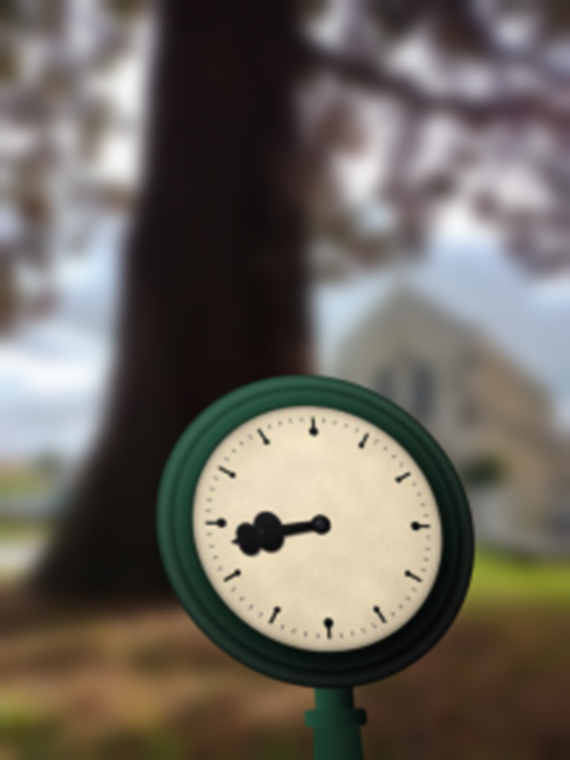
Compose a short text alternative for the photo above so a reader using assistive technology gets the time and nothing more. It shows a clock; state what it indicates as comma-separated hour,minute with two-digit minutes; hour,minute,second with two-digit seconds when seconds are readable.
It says 8,43
